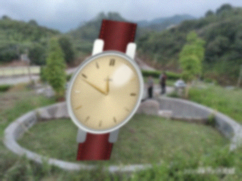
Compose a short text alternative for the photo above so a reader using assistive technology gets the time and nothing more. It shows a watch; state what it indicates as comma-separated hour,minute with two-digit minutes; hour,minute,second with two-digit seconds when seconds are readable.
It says 11,49
